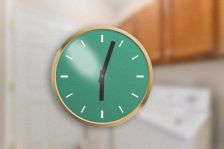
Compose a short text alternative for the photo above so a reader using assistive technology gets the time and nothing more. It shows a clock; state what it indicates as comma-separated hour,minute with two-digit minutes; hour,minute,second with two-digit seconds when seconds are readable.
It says 6,03
